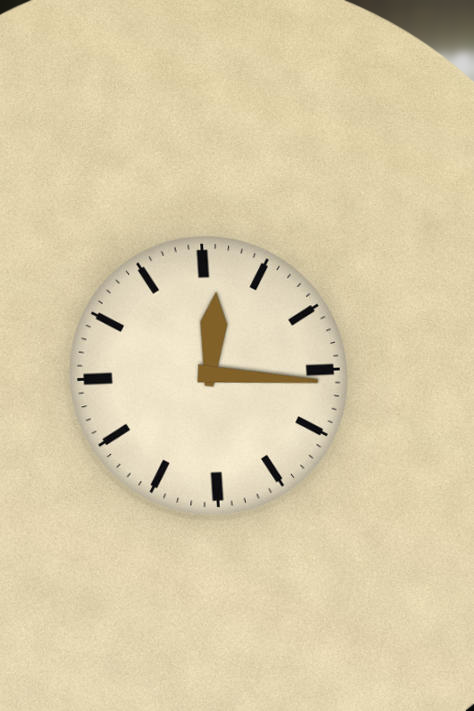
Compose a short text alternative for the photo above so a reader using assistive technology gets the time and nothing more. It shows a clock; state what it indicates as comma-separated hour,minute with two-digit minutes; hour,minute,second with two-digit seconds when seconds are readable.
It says 12,16
